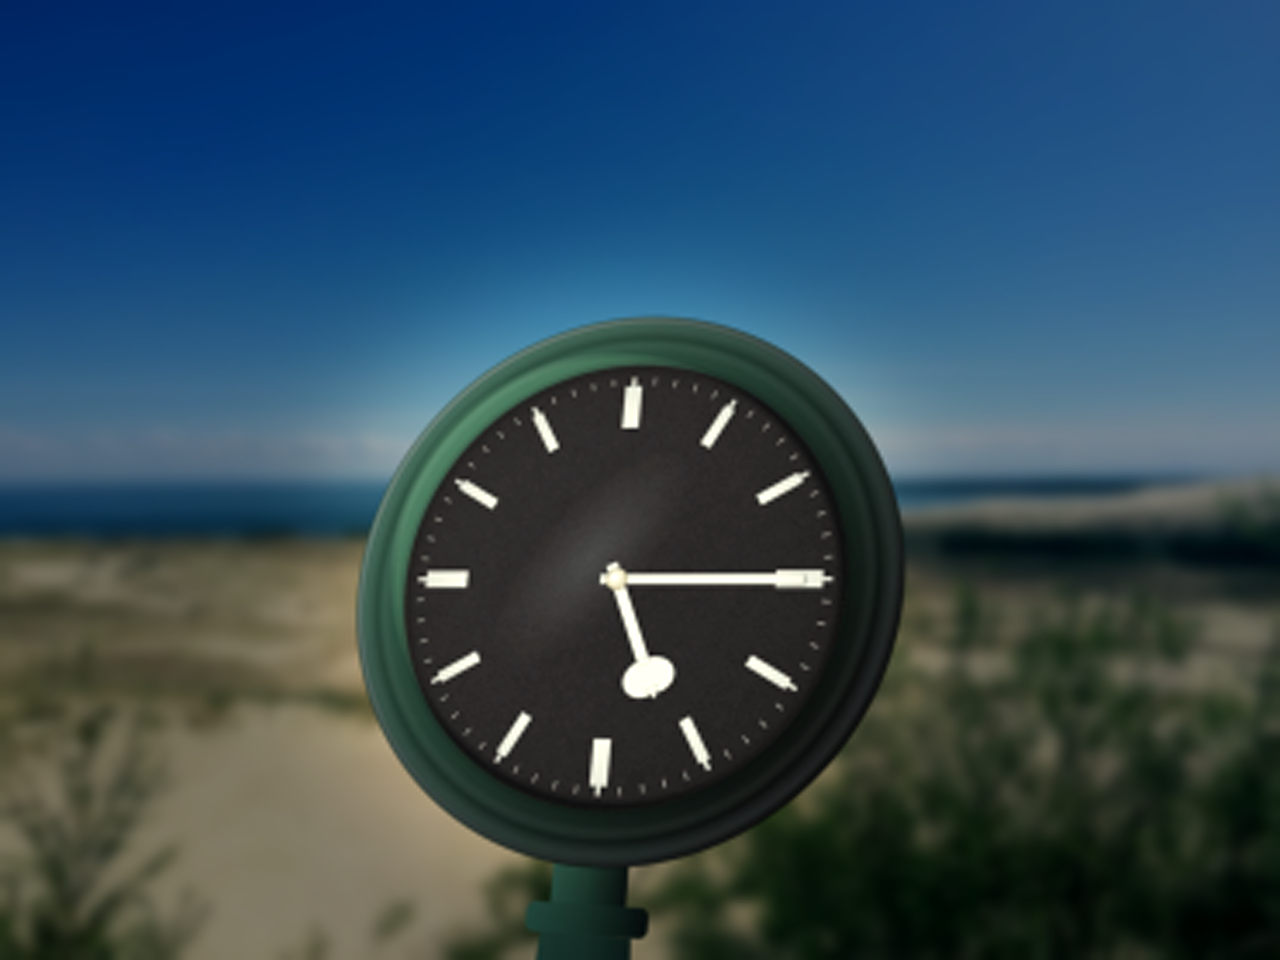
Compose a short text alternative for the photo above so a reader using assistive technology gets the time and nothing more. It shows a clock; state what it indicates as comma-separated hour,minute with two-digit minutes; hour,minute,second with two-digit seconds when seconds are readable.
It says 5,15
